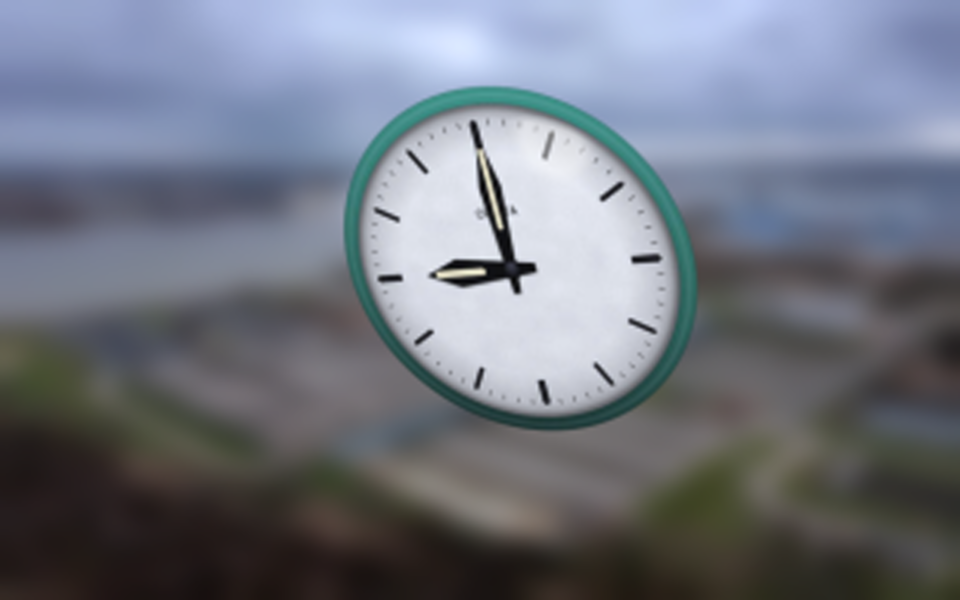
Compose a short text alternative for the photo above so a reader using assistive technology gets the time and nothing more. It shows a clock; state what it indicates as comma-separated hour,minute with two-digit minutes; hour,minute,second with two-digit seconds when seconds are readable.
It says 9,00
